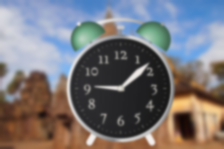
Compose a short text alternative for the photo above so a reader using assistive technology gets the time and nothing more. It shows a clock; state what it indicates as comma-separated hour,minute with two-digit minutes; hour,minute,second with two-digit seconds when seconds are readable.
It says 9,08
